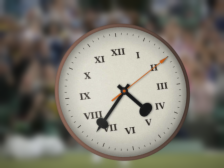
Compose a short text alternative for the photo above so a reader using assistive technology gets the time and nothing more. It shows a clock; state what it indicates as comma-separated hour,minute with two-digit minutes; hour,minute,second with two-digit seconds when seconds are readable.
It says 4,37,10
